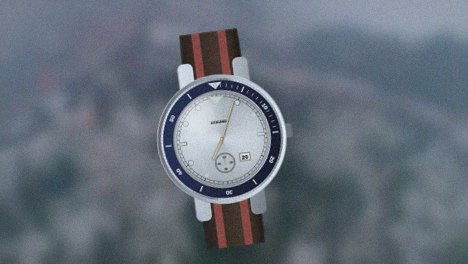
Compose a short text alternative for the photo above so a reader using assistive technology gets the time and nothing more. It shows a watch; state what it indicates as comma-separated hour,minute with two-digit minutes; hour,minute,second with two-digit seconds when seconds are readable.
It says 7,04
